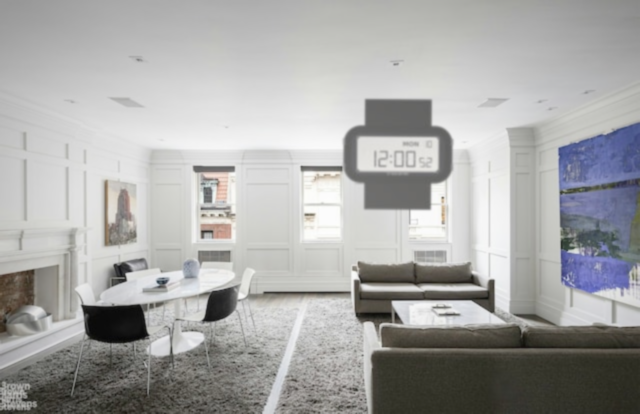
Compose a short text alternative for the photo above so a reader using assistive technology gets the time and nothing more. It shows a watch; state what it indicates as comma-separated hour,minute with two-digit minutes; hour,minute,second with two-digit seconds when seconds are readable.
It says 12,00
